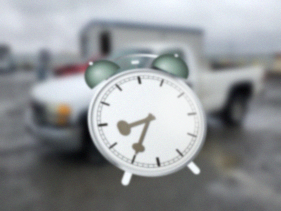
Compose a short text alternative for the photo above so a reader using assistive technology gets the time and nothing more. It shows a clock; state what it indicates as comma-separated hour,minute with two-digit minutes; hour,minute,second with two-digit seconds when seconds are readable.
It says 8,35
